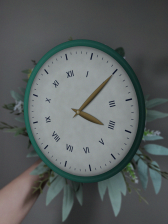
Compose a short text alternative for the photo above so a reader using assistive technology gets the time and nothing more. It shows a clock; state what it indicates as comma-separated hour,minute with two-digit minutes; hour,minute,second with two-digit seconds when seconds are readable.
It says 4,10
